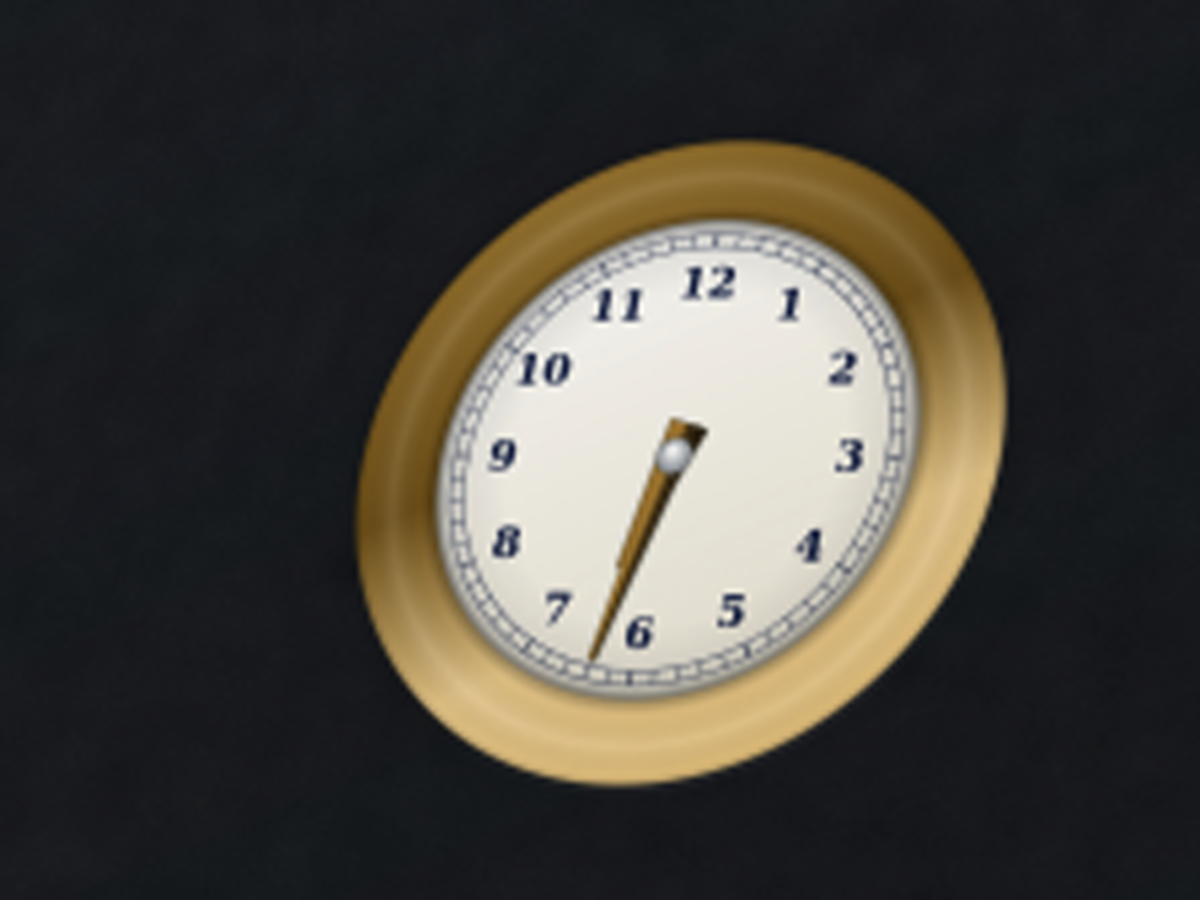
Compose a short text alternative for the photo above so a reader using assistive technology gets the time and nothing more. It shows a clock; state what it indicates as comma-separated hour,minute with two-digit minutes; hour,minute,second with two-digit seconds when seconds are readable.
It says 6,32
